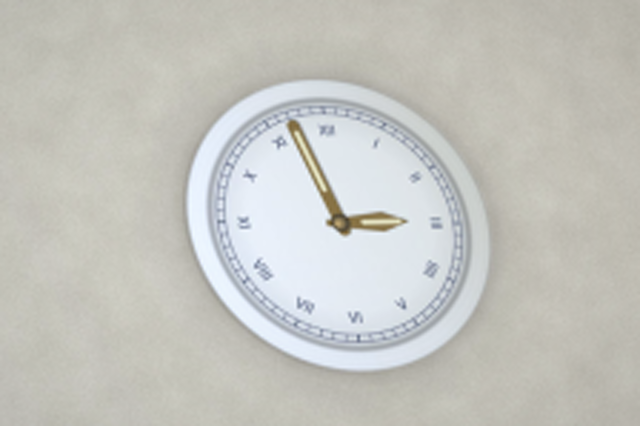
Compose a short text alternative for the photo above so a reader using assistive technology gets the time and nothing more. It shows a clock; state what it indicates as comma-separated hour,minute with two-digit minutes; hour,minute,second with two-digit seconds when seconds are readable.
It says 2,57
